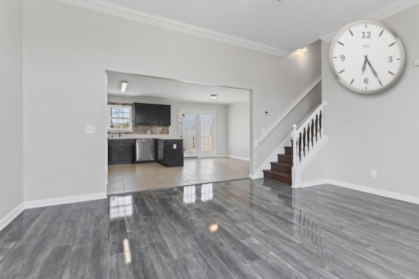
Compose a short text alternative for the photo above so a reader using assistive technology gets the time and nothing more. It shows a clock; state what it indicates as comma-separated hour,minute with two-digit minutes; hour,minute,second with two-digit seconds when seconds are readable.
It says 6,25
